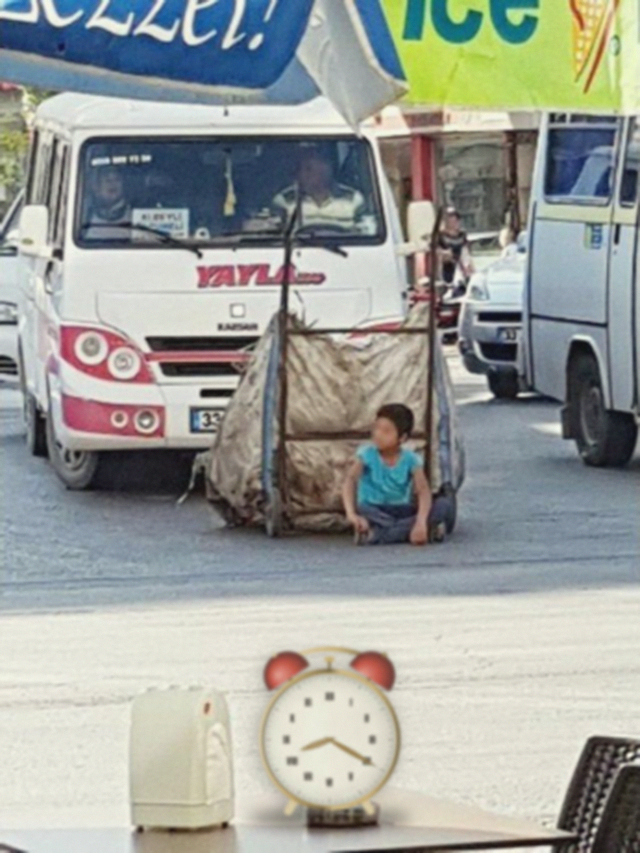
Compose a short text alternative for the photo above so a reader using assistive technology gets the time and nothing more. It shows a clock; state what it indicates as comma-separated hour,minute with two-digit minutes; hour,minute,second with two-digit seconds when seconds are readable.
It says 8,20
